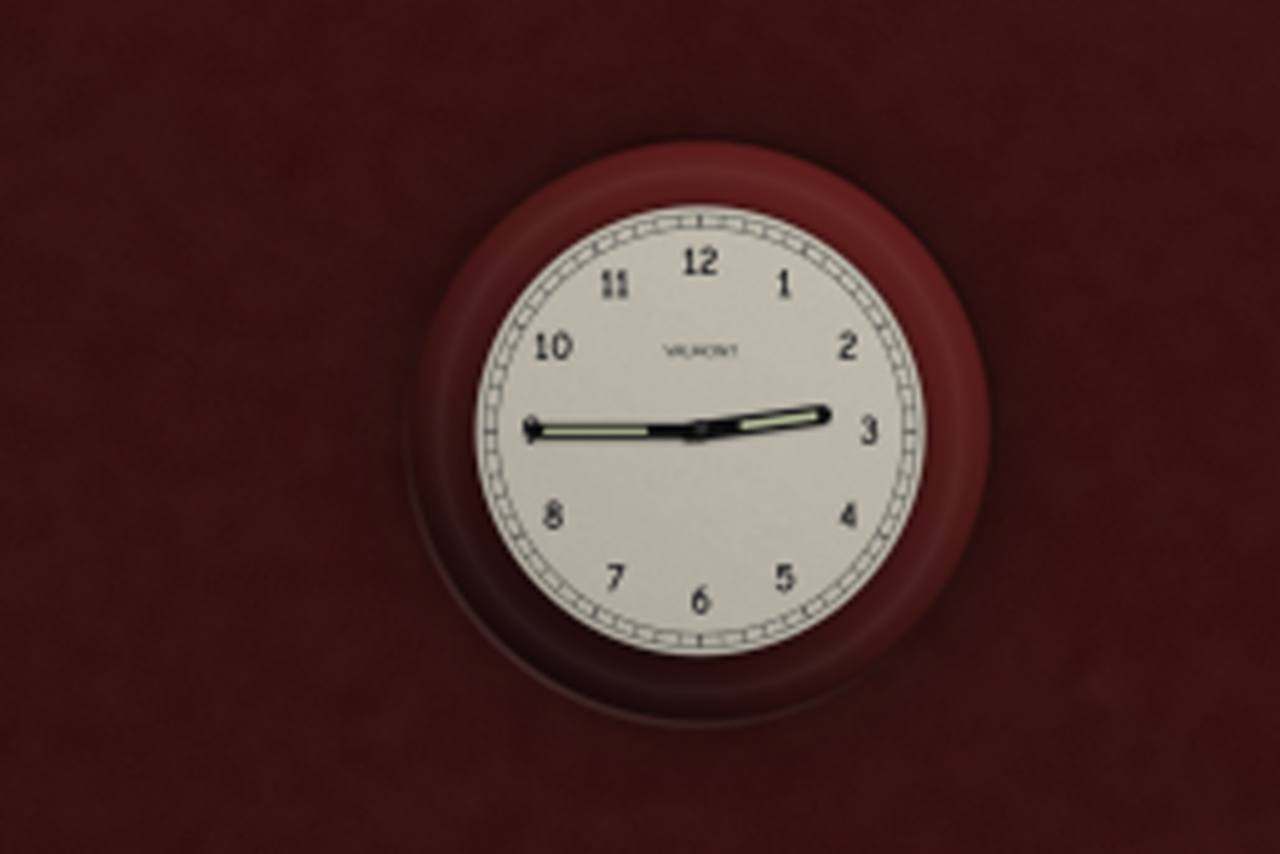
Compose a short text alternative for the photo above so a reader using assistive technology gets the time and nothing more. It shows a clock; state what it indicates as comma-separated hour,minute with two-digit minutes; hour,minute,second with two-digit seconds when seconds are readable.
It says 2,45
